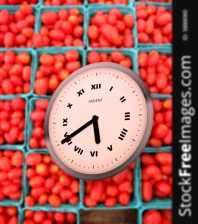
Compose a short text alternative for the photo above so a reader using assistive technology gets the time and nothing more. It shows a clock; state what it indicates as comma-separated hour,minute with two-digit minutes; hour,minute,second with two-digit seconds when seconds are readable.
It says 5,40
